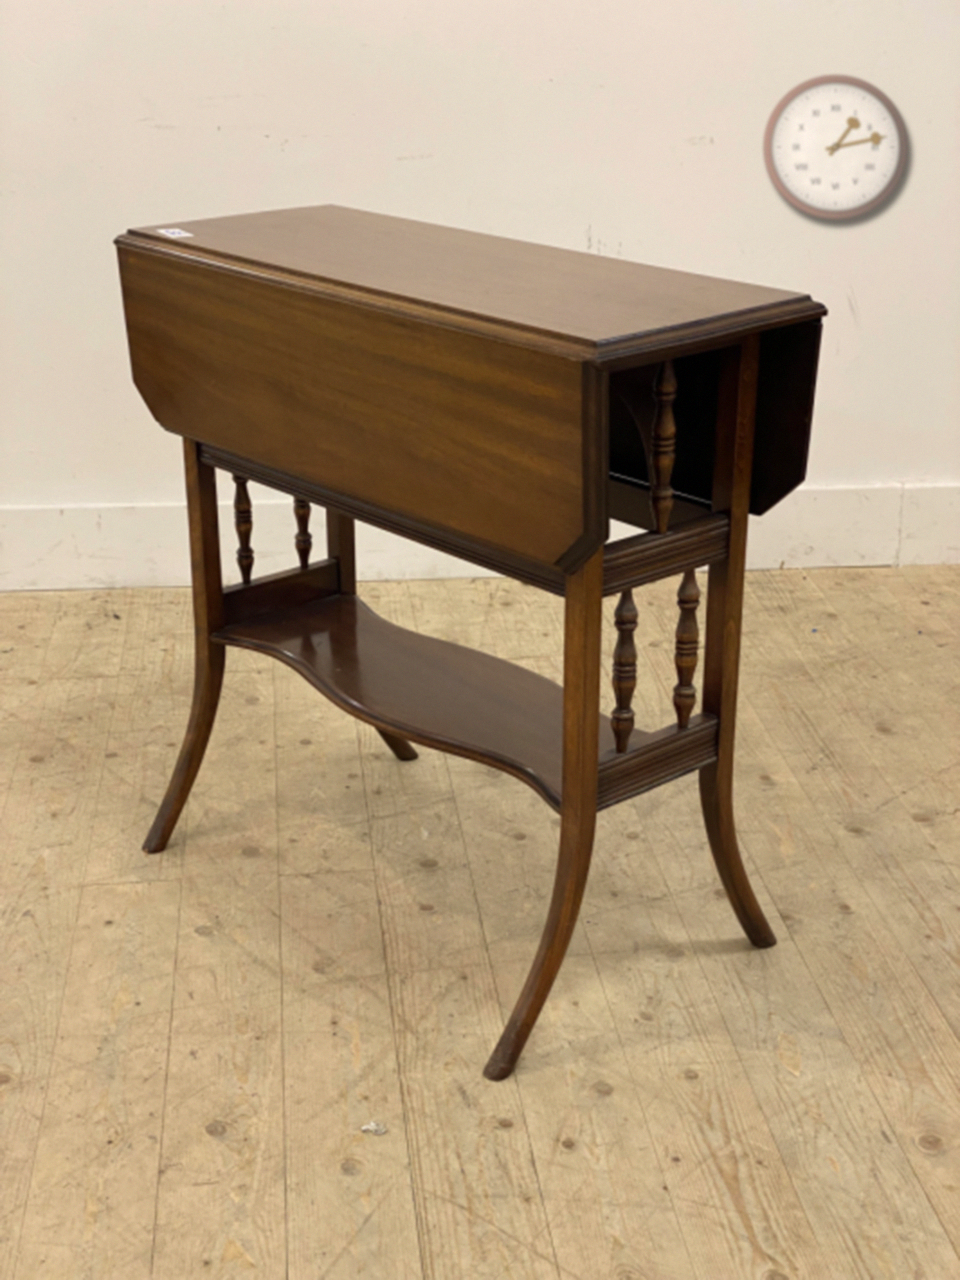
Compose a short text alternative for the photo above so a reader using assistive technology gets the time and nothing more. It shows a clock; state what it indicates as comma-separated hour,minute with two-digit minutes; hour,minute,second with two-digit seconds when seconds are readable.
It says 1,13
